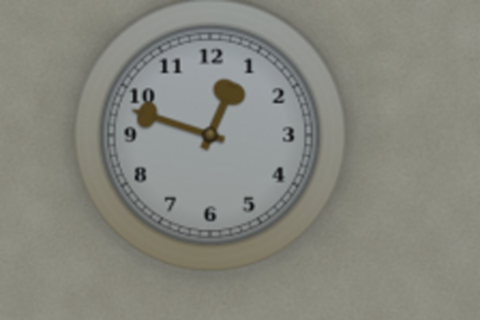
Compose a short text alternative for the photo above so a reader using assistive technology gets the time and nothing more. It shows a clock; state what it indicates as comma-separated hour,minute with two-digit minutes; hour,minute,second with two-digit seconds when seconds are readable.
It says 12,48
